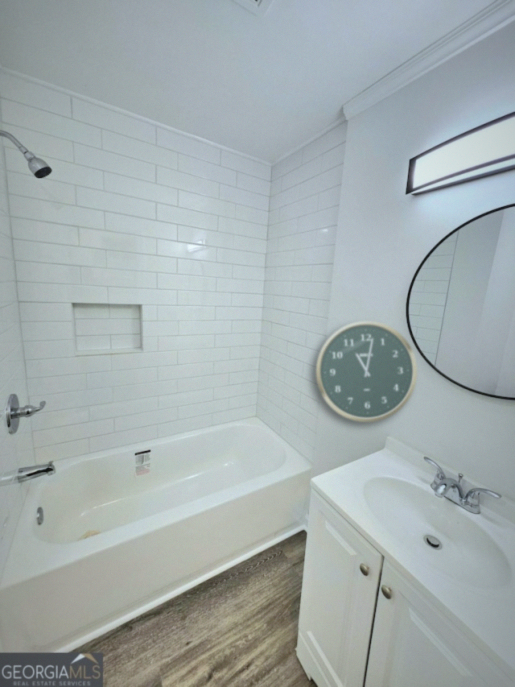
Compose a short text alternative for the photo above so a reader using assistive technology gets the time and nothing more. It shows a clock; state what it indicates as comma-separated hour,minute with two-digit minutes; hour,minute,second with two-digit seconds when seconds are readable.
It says 11,02
